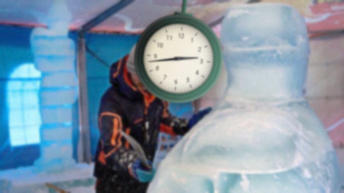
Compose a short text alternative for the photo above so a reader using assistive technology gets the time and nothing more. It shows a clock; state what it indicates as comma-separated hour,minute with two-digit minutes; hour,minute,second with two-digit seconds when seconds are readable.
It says 2,43
